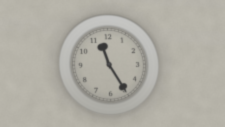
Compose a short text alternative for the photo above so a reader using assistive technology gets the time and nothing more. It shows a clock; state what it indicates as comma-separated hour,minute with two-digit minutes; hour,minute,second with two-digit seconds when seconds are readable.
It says 11,25
